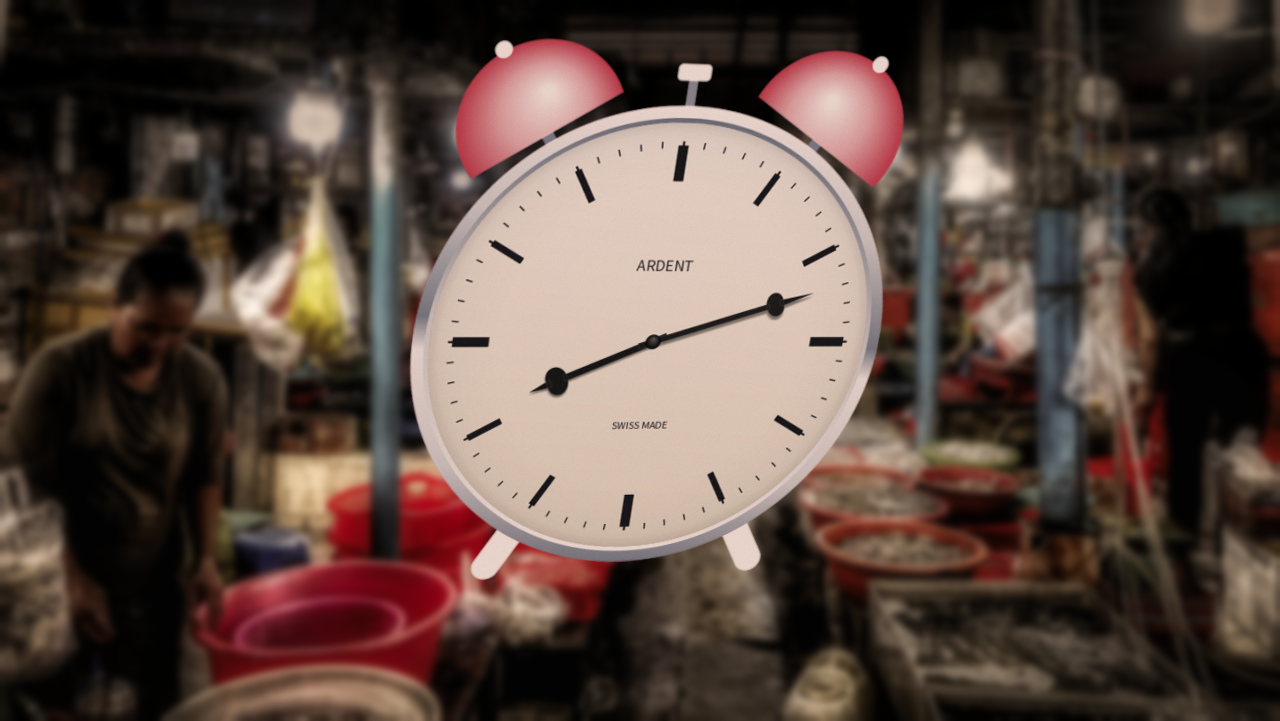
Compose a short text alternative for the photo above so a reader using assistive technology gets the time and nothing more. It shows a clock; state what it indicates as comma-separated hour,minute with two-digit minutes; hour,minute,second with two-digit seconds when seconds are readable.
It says 8,12
